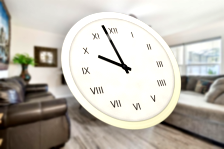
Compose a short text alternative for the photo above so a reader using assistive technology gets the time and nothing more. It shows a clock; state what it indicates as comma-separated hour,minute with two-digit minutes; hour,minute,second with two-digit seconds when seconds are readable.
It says 9,58
